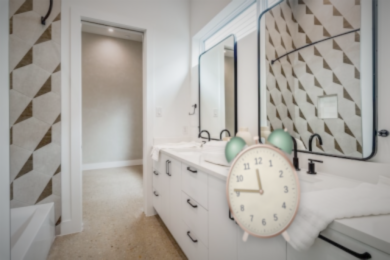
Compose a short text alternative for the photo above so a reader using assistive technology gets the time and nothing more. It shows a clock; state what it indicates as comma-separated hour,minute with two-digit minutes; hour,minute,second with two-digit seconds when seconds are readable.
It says 11,46
